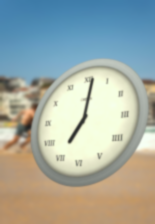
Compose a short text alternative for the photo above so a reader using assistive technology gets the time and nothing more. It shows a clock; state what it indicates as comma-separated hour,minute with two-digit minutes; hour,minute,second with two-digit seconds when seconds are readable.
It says 7,01
